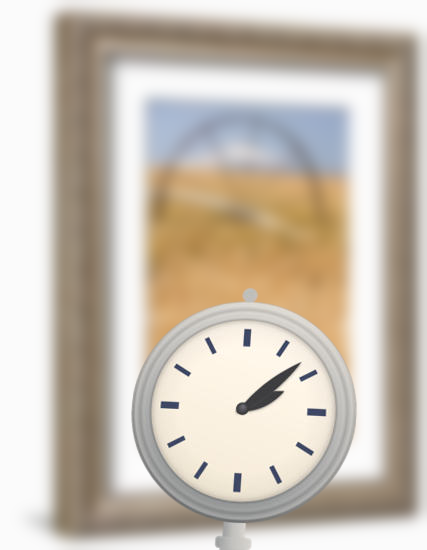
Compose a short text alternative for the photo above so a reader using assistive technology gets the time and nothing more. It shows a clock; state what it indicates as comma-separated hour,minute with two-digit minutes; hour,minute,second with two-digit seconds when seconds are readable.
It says 2,08
